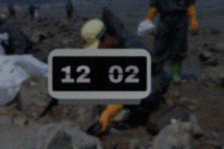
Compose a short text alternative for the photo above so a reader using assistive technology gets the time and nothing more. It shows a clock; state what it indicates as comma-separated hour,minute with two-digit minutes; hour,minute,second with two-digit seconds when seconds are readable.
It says 12,02
